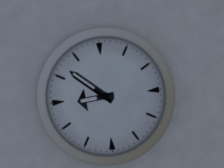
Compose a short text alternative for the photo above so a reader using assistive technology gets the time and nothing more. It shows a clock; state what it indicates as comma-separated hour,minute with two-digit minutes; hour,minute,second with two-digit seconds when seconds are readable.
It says 8,52
